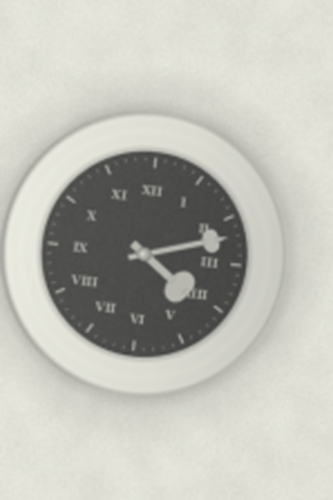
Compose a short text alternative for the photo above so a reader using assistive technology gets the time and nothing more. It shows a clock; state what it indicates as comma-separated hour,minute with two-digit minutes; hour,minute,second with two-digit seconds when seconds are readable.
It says 4,12
